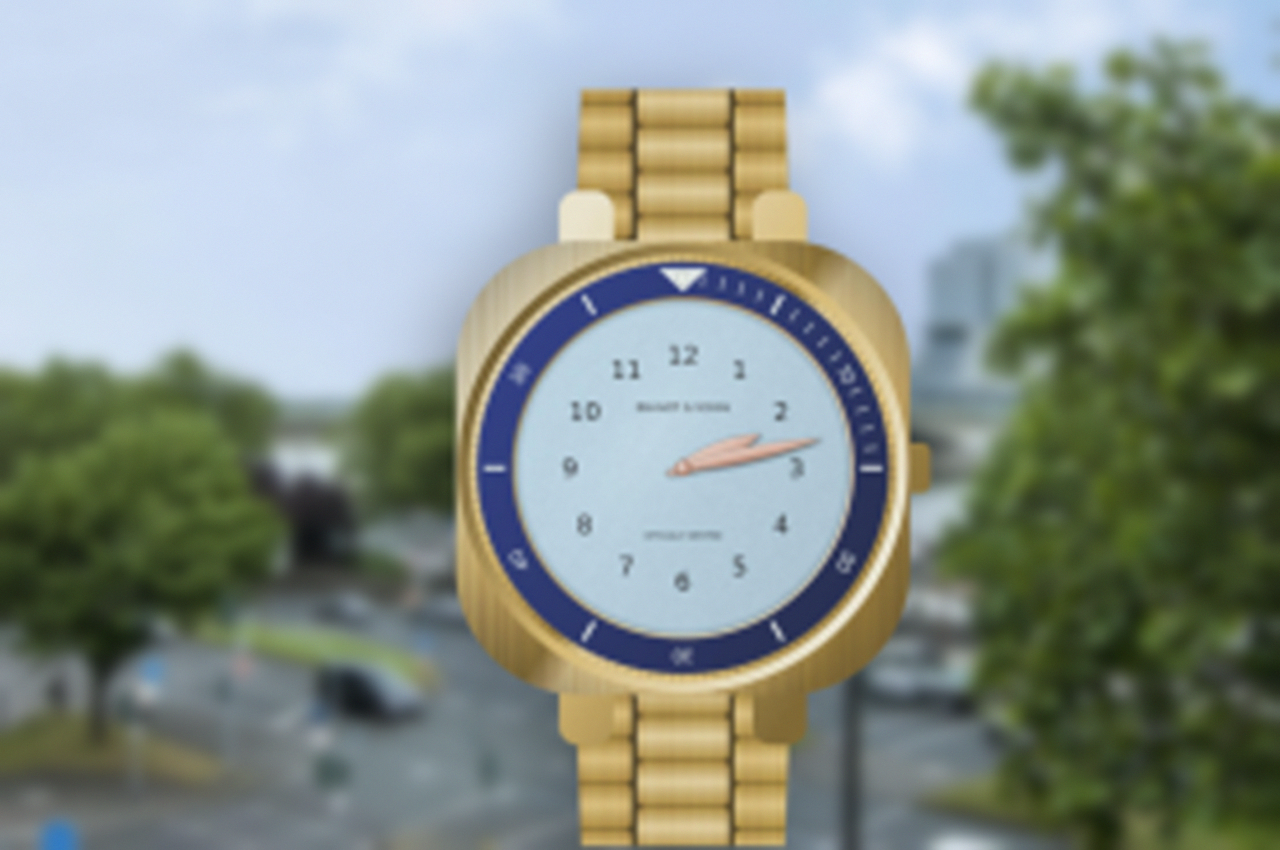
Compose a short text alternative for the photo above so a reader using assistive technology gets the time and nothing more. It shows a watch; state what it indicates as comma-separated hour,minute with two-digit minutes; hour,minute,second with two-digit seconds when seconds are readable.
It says 2,13
